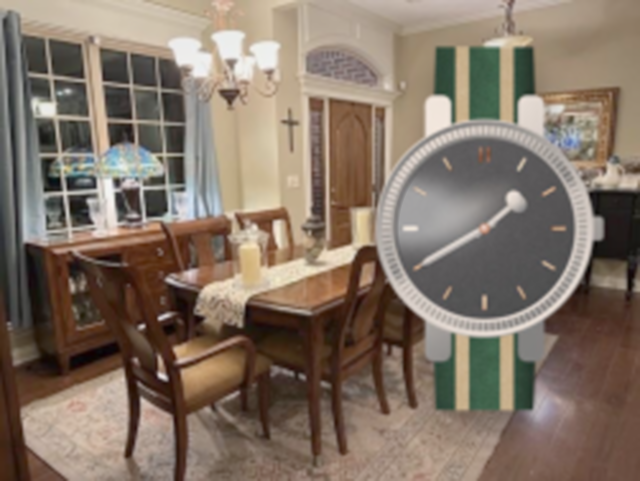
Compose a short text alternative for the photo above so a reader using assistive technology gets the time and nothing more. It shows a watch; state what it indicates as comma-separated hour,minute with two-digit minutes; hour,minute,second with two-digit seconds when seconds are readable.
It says 1,40
